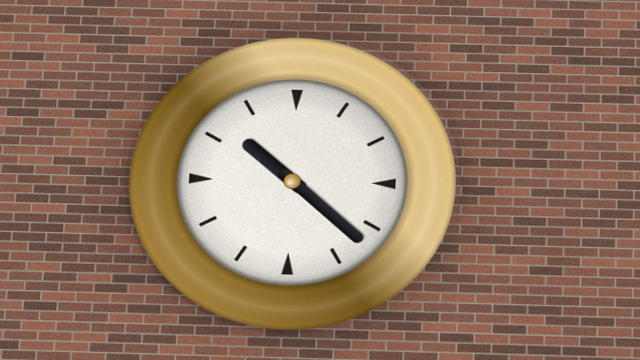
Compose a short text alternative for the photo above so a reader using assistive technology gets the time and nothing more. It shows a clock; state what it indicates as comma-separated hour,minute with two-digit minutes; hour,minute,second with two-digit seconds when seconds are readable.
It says 10,22
